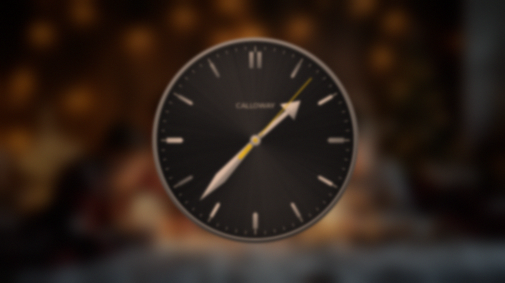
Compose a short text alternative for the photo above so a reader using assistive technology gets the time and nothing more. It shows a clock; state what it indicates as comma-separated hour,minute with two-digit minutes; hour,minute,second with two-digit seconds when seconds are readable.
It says 1,37,07
